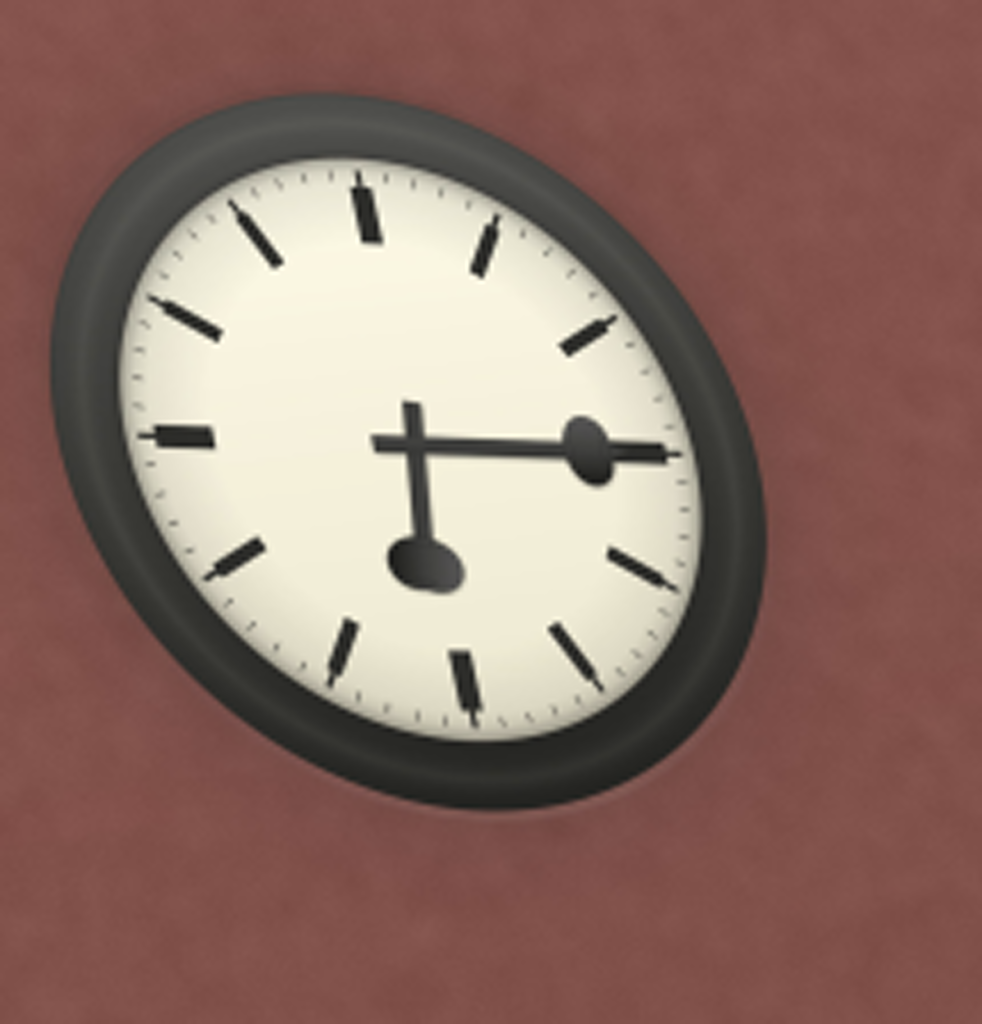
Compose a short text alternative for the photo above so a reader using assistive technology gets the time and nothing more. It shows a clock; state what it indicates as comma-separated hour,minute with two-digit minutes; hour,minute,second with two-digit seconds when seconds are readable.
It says 6,15
